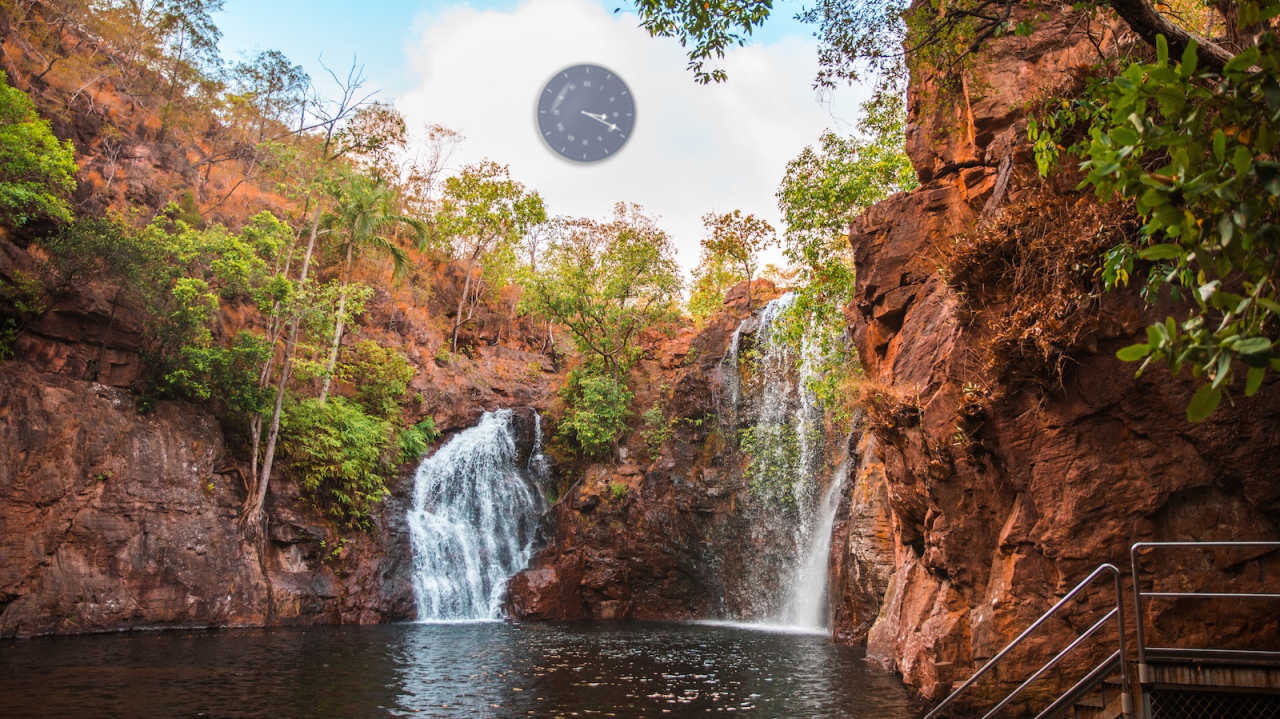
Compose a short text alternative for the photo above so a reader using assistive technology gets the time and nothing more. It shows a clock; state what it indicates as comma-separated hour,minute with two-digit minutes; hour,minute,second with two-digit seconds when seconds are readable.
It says 3,19
